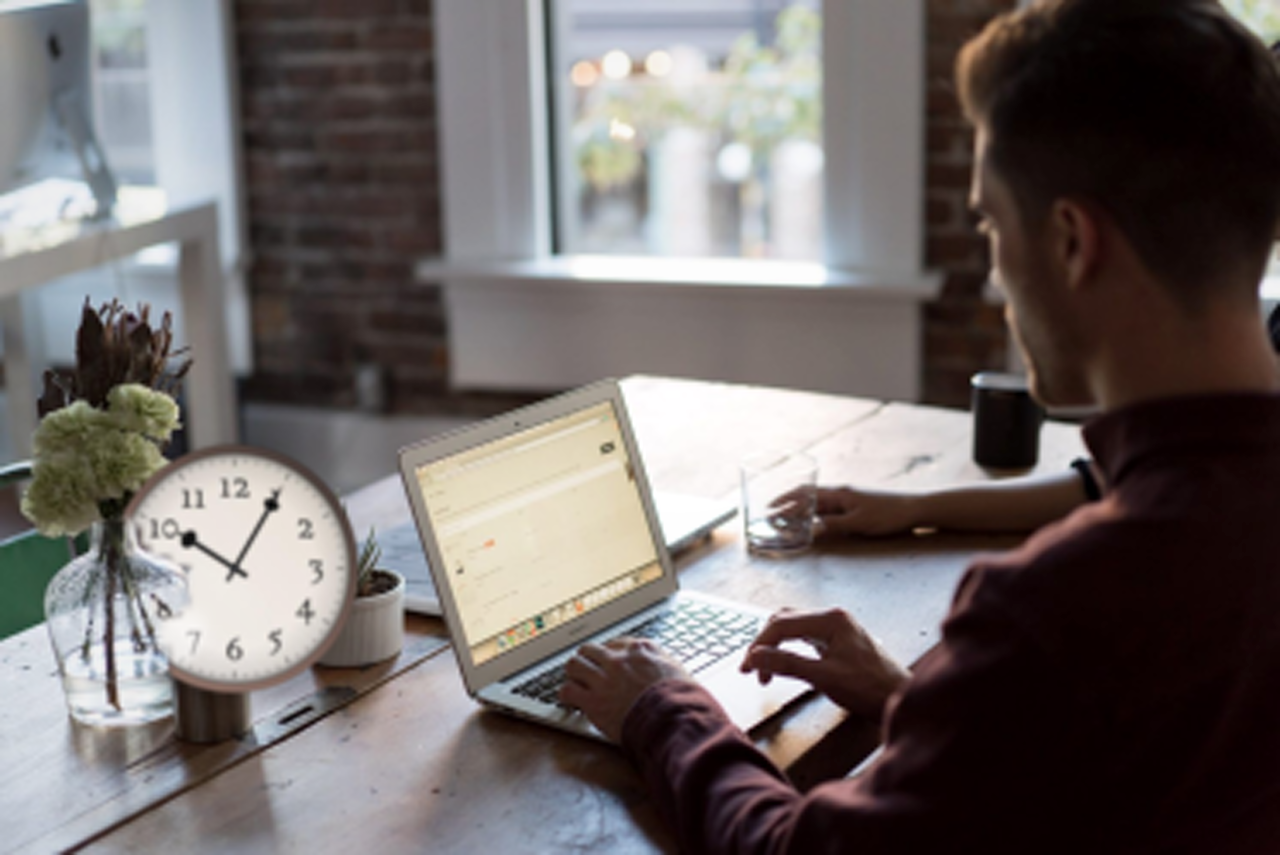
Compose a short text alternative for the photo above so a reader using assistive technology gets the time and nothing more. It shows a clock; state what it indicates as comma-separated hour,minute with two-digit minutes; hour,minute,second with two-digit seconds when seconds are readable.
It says 10,05
